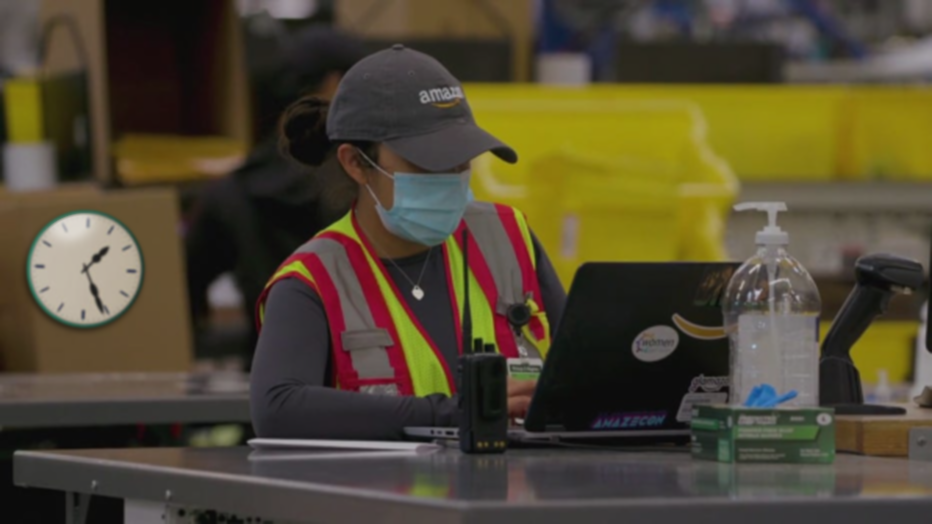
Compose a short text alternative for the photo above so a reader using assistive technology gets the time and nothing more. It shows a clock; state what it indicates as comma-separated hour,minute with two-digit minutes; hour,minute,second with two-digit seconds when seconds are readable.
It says 1,26
